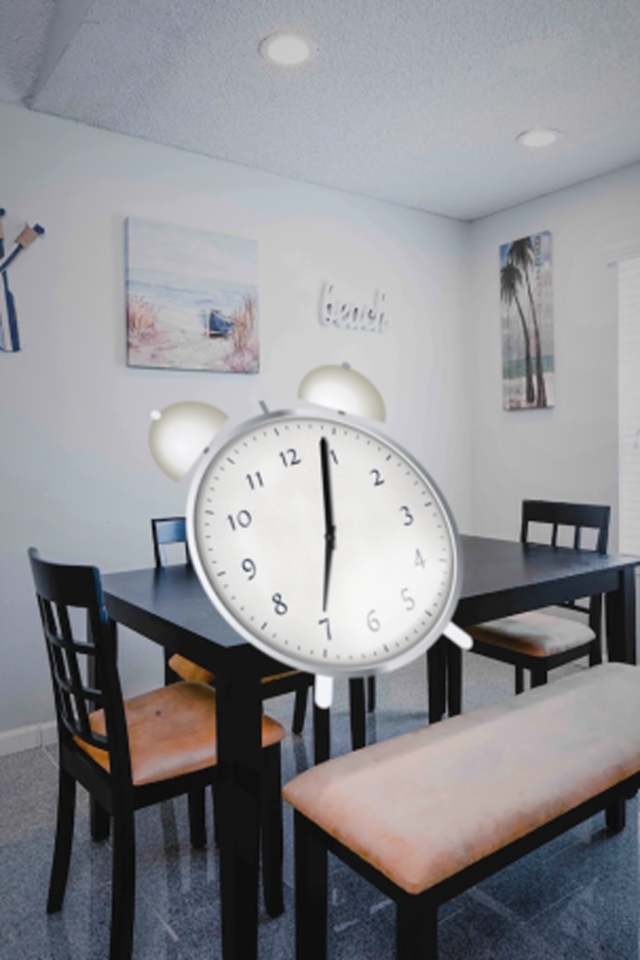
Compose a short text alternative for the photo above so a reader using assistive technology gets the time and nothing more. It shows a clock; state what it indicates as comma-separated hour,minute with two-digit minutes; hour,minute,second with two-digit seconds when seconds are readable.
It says 7,04
